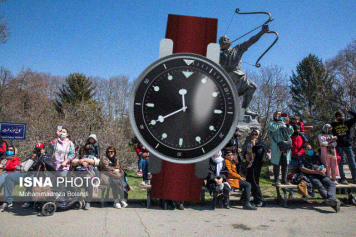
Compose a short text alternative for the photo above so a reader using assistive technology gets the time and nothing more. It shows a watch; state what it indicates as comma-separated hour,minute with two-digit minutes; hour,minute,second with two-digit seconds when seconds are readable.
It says 11,40
